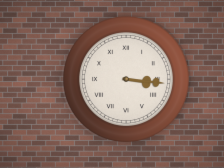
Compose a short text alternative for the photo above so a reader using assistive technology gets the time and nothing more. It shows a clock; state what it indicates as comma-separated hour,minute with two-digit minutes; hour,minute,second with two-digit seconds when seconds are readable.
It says 3,16
